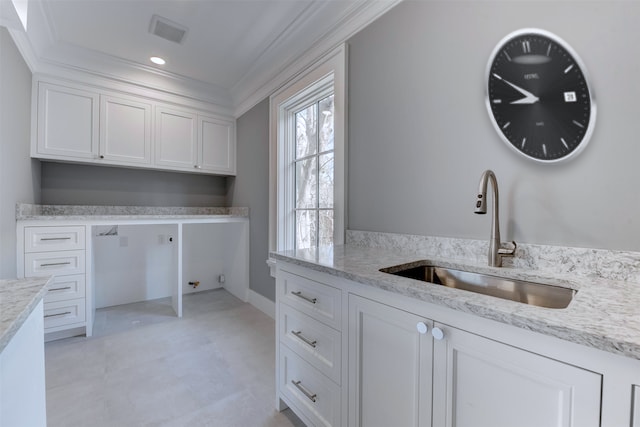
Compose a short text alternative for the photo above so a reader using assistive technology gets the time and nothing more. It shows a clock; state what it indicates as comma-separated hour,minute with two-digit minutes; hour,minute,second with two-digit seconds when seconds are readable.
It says 8,50
